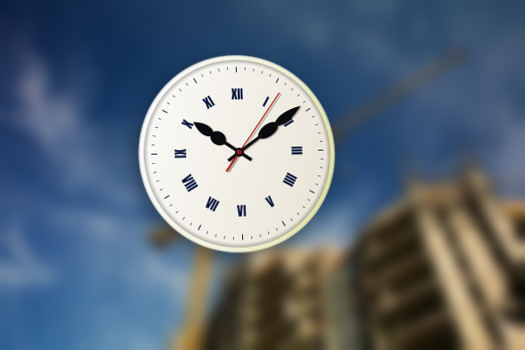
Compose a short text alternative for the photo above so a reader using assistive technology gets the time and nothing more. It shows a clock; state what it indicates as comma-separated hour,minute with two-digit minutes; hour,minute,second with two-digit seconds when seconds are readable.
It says 10,09,06
